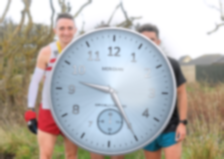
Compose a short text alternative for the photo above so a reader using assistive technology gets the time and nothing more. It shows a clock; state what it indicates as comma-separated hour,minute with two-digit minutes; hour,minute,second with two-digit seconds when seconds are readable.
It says 9,25
